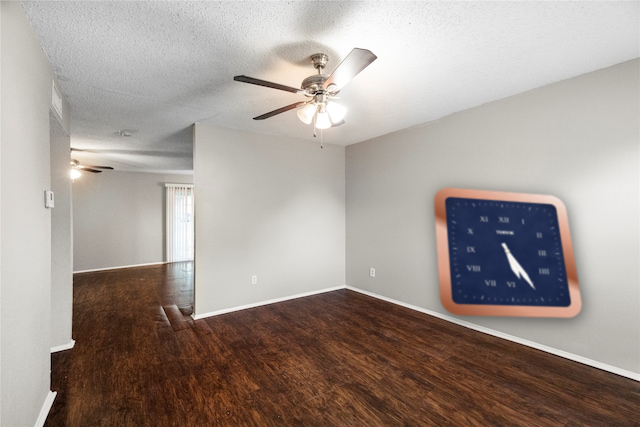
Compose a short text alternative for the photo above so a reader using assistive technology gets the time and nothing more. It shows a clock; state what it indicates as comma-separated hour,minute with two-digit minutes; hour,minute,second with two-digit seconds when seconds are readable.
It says 5,25
